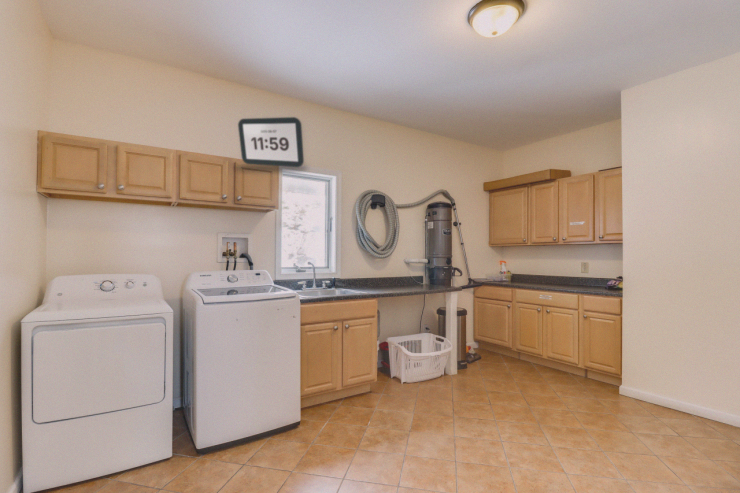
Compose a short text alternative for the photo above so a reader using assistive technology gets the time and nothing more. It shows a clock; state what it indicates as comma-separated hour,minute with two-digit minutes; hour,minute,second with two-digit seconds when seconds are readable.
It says 11,59
